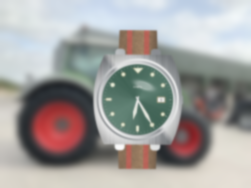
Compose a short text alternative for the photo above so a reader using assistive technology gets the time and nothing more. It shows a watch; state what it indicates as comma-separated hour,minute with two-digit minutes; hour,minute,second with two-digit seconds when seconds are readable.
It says 6,25
